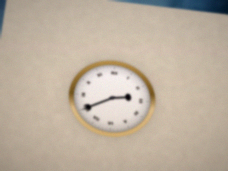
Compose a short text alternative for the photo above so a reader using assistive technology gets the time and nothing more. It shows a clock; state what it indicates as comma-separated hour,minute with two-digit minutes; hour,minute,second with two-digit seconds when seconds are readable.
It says 2,40
